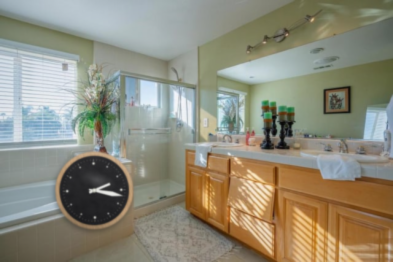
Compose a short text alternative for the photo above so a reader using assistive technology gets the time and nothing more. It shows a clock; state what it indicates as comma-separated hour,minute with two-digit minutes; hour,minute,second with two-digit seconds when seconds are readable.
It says 2,17
